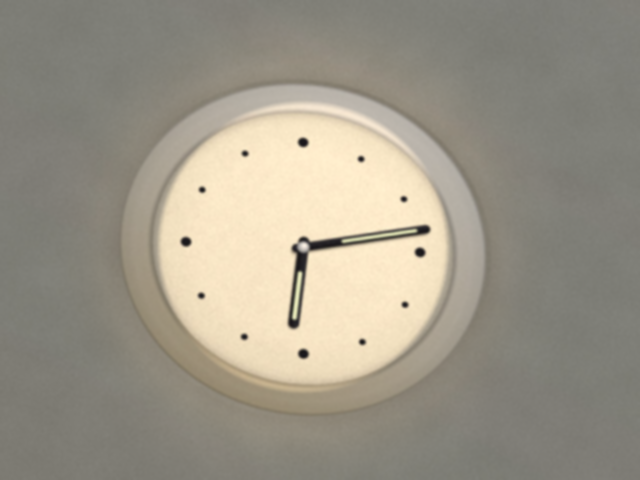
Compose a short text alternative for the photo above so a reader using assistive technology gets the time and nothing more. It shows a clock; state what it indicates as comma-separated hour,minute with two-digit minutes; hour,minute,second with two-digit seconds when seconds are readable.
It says 6,13
